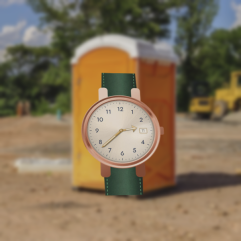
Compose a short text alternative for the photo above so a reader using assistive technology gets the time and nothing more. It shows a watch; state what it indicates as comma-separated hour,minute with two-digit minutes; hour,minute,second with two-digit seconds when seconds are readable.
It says 2,38
